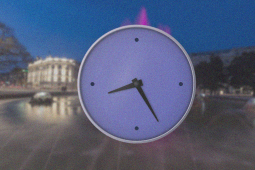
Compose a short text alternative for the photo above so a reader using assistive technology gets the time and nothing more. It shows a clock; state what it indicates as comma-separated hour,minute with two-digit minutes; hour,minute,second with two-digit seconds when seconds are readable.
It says 8,25
